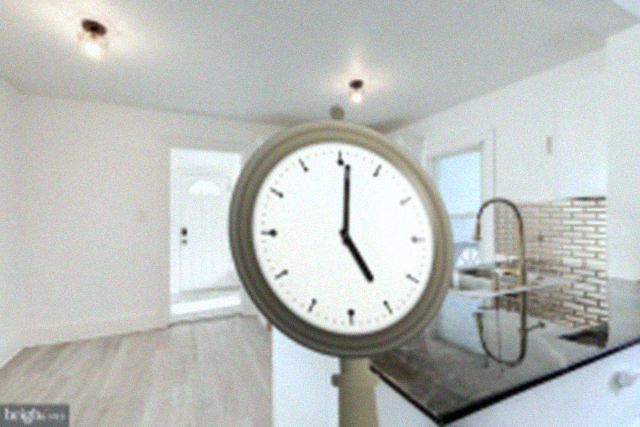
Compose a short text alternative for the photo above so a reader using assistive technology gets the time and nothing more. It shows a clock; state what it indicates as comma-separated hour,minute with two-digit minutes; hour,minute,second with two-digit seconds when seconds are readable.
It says 5,01
